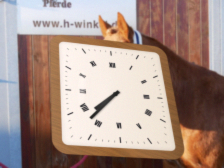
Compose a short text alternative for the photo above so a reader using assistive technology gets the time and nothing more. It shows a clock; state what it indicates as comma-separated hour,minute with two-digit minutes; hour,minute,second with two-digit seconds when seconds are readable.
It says 7,37
